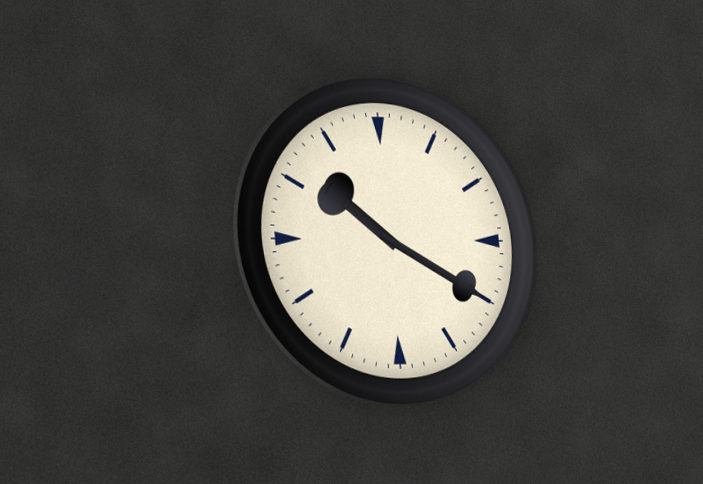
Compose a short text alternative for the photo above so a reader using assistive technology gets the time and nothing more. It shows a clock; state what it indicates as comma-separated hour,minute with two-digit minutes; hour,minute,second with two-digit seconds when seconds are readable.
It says 10,20
